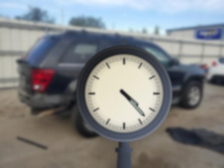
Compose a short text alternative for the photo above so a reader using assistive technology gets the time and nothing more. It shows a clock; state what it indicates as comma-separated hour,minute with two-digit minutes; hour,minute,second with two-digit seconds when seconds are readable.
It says 4,23
